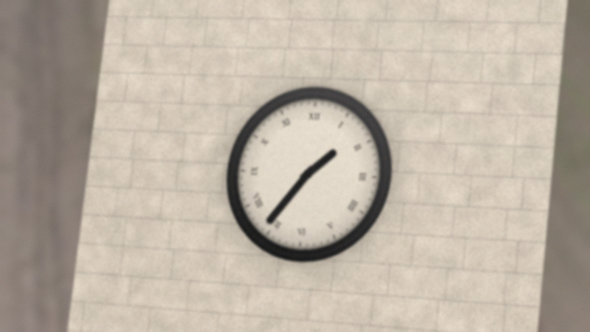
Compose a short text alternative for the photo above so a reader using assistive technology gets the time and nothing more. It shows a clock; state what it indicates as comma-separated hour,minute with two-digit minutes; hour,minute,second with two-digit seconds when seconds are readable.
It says 1,36
